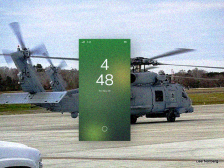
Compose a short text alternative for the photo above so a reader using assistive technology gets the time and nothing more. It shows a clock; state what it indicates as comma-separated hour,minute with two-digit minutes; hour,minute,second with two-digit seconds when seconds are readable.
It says 4,48
